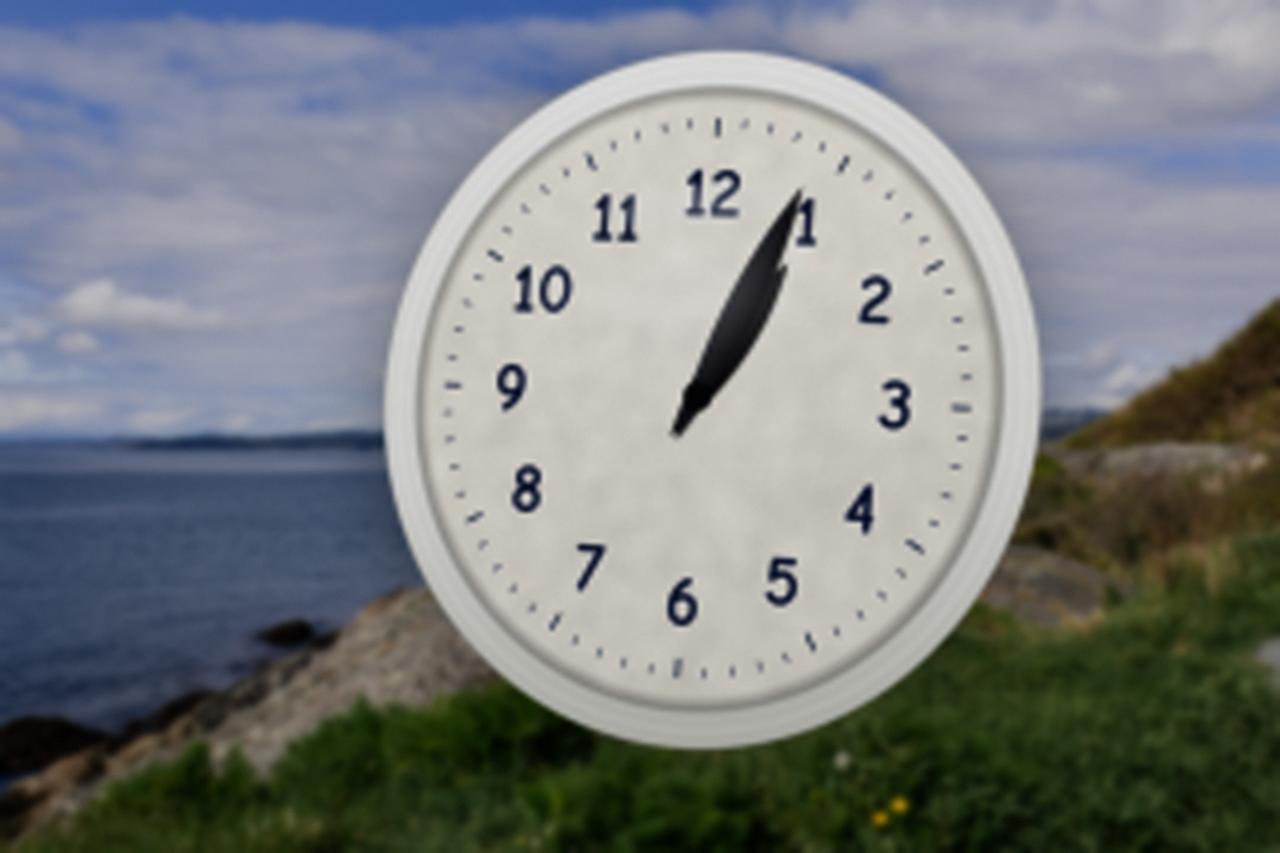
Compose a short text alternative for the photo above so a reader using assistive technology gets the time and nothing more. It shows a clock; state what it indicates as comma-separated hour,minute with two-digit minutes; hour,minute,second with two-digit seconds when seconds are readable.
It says 1,04
